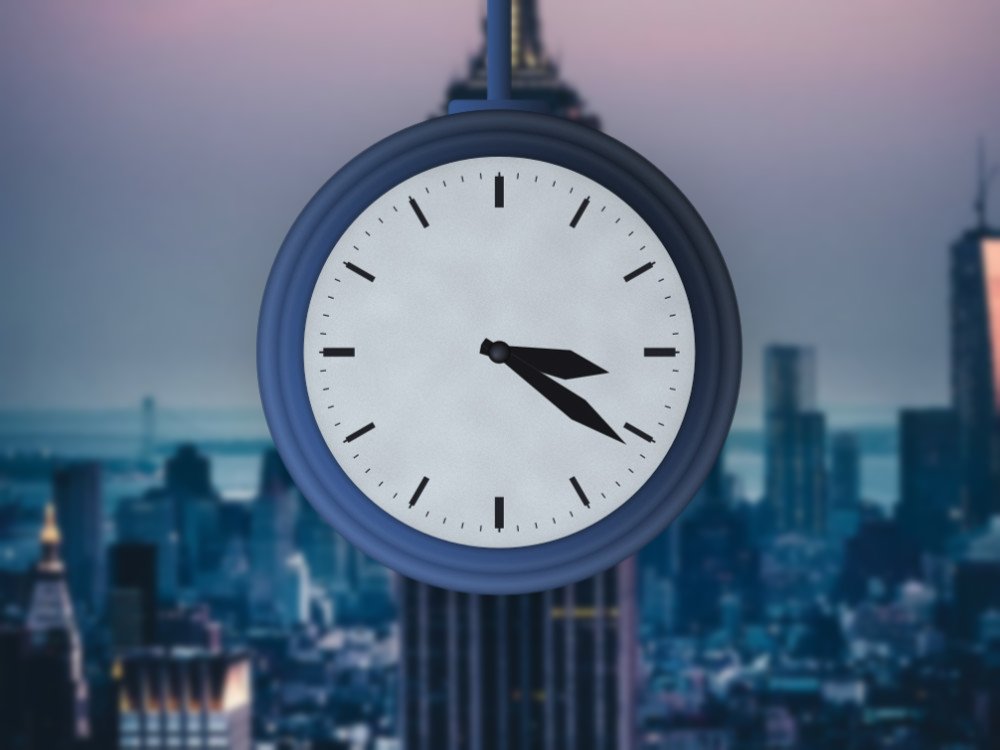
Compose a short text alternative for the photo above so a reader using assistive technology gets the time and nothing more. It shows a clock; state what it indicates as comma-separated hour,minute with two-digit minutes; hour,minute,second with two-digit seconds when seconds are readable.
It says 3,21
